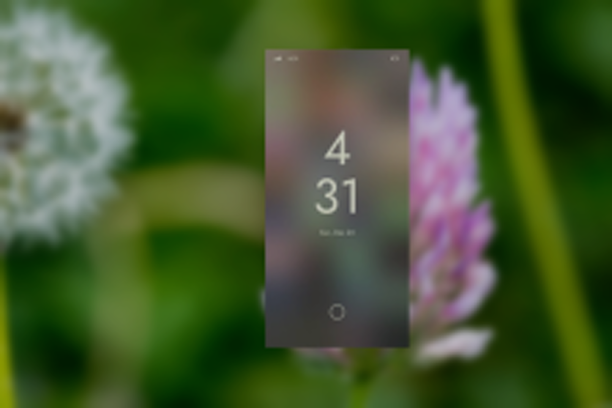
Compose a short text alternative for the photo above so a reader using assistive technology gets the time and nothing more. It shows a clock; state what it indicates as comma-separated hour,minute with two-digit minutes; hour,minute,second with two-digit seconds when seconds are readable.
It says 4,31
